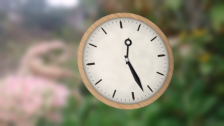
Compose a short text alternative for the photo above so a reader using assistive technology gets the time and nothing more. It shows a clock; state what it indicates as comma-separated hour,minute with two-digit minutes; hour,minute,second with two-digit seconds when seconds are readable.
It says 12,27
